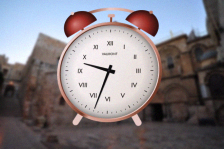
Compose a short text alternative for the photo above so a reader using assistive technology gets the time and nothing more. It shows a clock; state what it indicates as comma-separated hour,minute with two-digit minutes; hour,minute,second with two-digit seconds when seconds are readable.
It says 9,33
